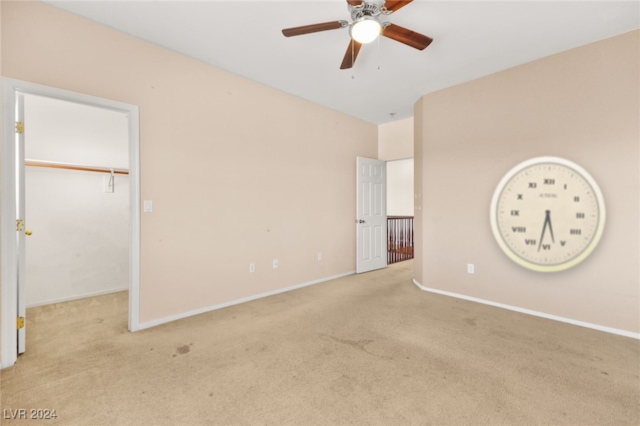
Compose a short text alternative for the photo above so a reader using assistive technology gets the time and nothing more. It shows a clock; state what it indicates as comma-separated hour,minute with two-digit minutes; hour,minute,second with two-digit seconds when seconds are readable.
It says 5,32
